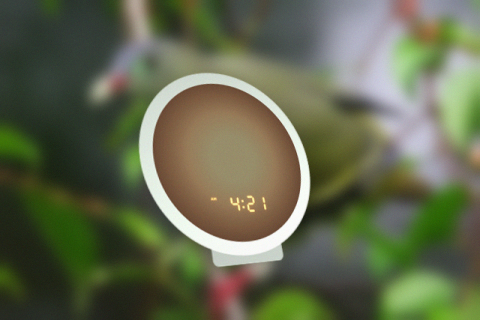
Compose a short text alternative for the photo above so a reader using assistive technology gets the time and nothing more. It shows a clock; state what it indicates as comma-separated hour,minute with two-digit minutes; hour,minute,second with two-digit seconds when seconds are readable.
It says 4,21
